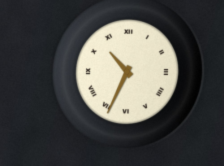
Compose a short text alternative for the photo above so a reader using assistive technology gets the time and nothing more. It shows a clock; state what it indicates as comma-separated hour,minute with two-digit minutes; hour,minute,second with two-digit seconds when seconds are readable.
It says 10,34
